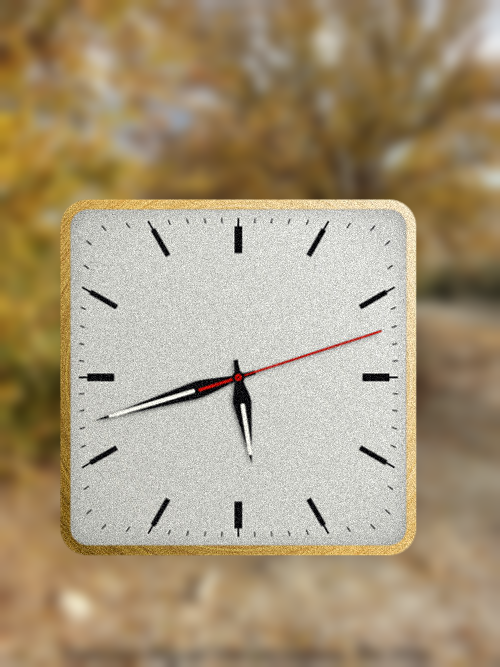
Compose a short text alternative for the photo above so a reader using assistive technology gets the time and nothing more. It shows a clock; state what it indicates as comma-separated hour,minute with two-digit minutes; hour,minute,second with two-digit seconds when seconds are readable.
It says 5,42,12
